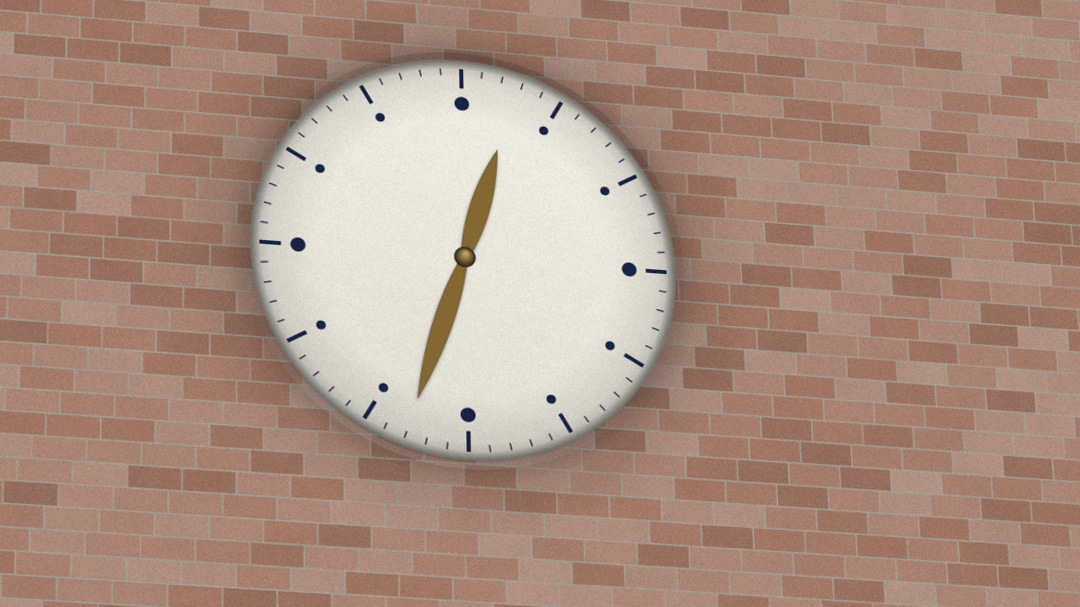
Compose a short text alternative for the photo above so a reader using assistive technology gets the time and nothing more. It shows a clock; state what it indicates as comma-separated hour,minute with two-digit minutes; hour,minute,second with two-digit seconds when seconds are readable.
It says 12,33
